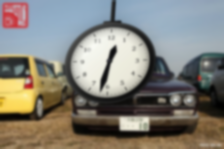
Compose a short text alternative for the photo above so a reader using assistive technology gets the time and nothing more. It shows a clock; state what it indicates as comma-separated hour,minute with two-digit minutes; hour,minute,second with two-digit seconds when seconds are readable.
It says 12,32
